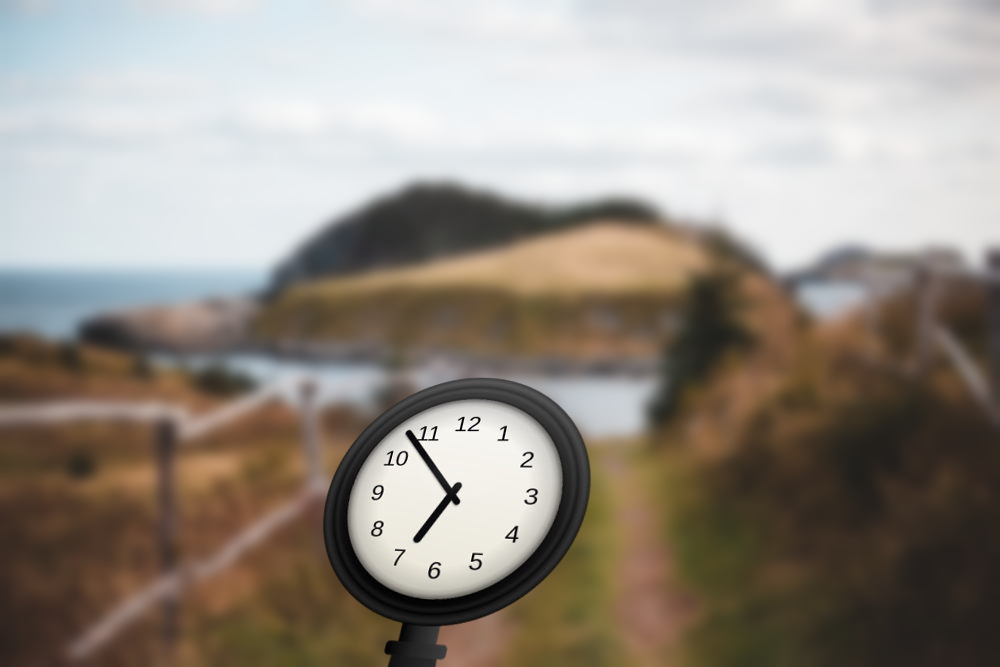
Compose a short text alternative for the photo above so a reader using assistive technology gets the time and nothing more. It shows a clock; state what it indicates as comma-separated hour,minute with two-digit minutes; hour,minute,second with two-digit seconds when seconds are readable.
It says 6,53
